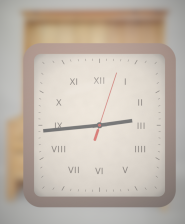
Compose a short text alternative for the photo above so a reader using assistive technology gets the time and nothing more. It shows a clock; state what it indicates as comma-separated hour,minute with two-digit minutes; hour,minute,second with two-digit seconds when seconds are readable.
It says 2,44,03
